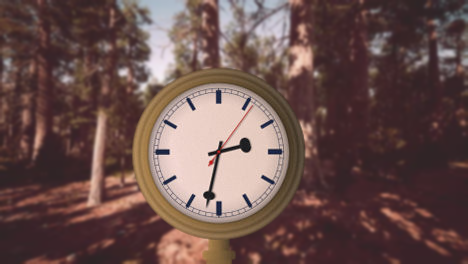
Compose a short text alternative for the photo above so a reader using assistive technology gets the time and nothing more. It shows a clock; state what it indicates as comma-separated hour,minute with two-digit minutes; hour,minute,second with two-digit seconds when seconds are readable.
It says 2,32,06
